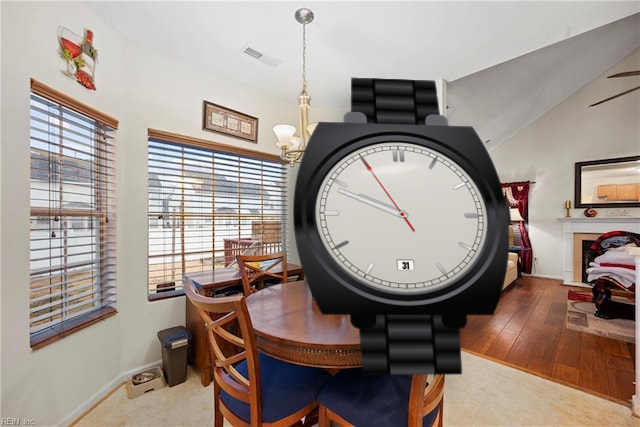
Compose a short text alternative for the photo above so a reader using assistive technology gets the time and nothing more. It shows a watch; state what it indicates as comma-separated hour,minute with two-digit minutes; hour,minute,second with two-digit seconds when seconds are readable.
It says 9,48,55
